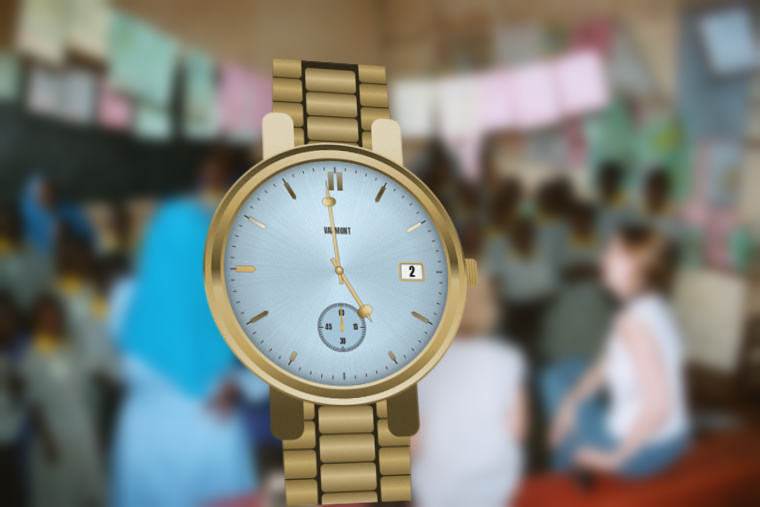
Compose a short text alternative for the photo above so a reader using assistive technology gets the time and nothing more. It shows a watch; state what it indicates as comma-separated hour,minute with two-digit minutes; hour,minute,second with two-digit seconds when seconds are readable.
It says 4,59
